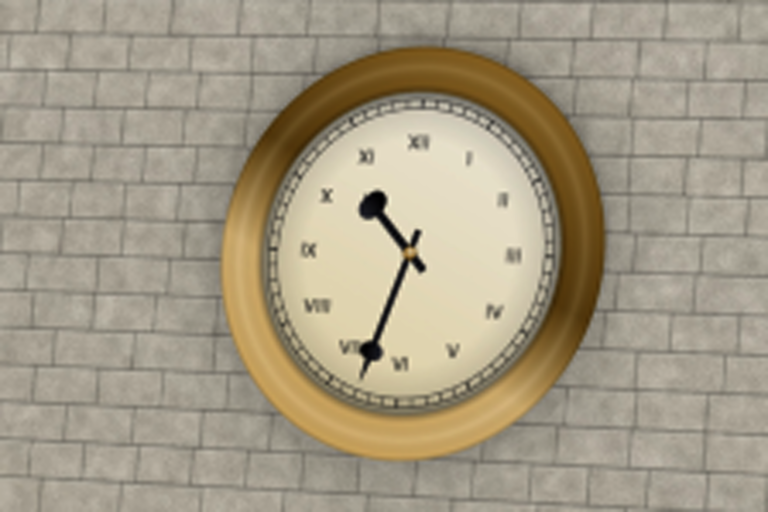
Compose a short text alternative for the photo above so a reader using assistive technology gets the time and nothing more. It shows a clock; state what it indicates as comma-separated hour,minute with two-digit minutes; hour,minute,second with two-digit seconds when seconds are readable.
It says 10,33
